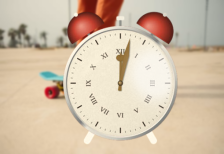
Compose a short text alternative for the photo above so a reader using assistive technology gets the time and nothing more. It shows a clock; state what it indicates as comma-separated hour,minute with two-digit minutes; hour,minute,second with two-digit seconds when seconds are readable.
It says 12,02
